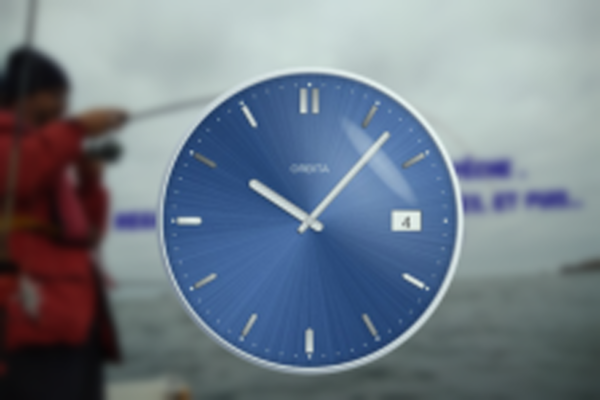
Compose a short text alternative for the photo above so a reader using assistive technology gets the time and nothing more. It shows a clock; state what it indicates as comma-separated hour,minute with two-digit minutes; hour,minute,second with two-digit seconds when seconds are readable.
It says 10,07
